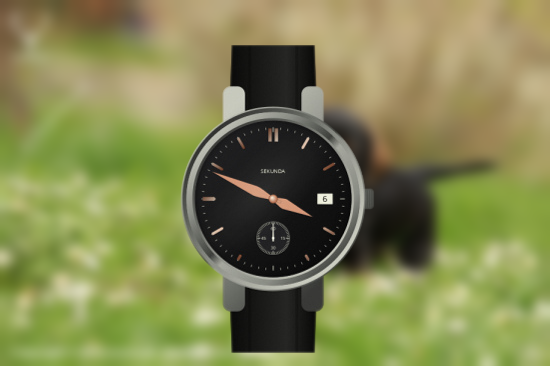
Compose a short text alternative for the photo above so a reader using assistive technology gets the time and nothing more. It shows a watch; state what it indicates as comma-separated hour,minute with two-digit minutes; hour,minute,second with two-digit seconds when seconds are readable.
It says 3,49
